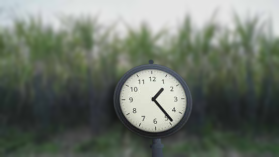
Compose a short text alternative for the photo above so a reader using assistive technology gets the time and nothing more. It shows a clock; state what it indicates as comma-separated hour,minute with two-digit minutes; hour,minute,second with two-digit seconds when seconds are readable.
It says 1,24
